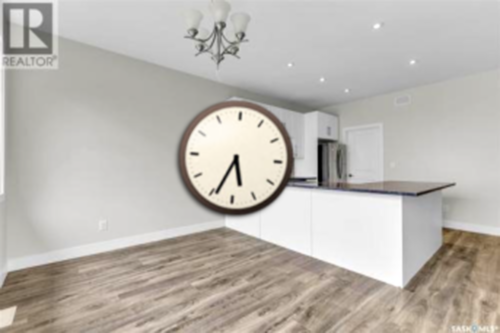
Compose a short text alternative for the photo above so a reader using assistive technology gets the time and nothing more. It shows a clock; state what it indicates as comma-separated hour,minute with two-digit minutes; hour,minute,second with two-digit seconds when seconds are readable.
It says 5,34
